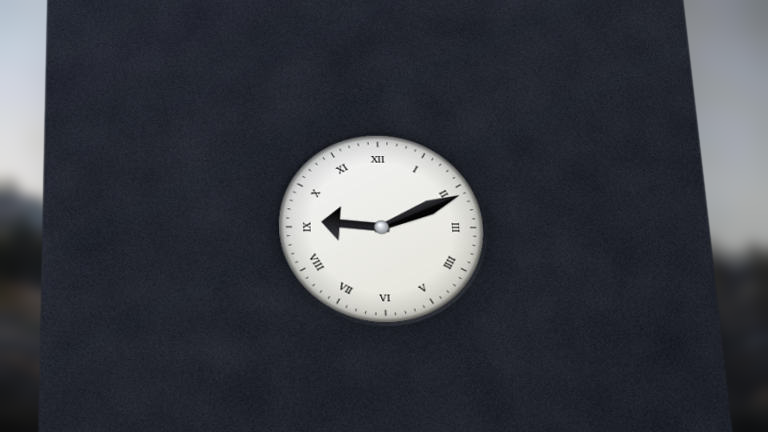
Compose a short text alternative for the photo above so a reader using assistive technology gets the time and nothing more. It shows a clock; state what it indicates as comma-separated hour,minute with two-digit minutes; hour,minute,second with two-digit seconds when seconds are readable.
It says 9,11
